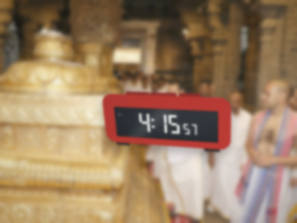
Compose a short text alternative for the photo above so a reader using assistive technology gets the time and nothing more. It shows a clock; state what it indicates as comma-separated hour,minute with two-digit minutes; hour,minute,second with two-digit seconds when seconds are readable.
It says 4,15
